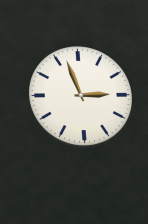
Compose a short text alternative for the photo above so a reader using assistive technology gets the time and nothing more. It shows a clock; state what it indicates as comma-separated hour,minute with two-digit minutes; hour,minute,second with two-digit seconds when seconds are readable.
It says 2,57
